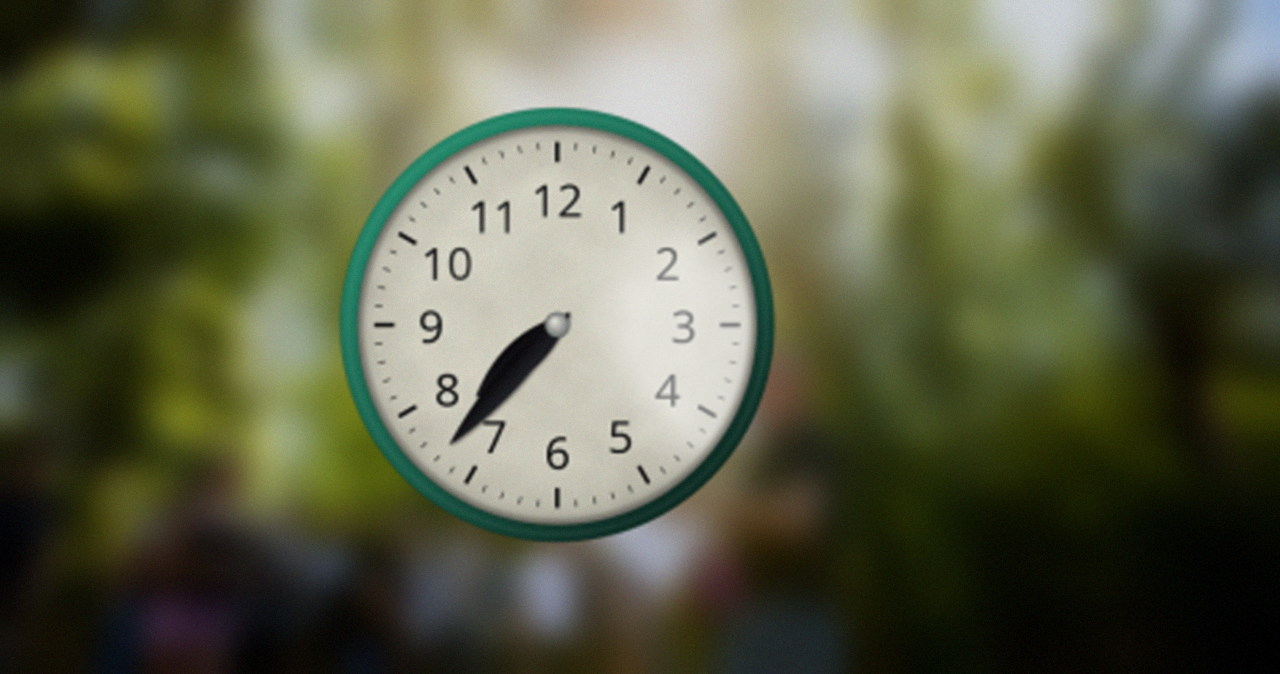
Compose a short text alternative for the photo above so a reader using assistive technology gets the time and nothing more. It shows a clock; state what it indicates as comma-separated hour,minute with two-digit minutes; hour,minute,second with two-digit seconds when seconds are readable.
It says 7,37
